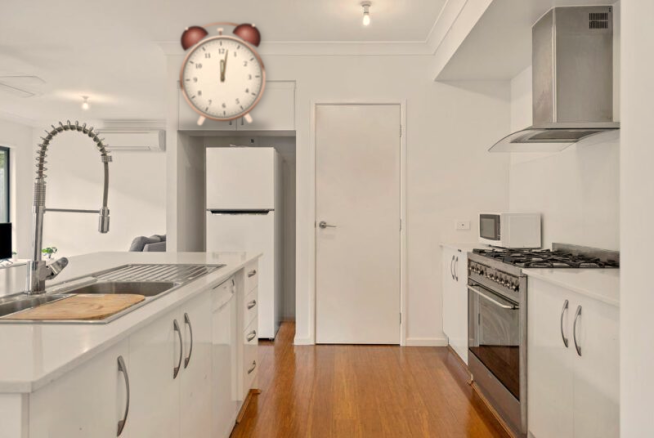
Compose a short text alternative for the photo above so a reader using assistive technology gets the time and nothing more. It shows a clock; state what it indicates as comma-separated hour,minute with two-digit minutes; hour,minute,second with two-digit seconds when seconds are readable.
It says 12,02
